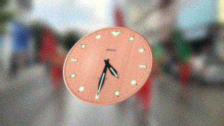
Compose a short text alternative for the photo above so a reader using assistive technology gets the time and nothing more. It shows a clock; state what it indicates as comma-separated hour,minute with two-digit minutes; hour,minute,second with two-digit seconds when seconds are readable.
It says 4,30
